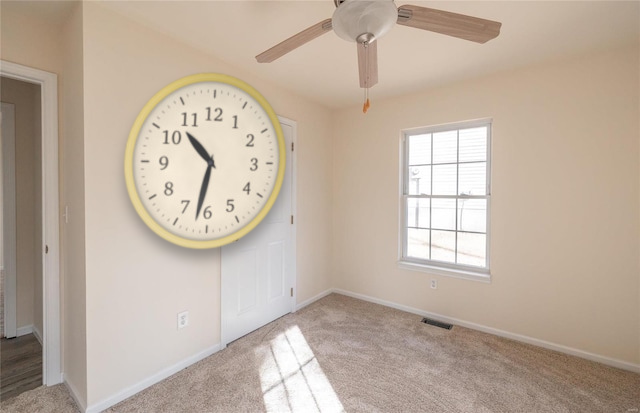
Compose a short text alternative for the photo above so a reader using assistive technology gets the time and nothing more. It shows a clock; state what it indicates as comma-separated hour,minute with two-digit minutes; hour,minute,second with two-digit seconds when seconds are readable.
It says 10,32
